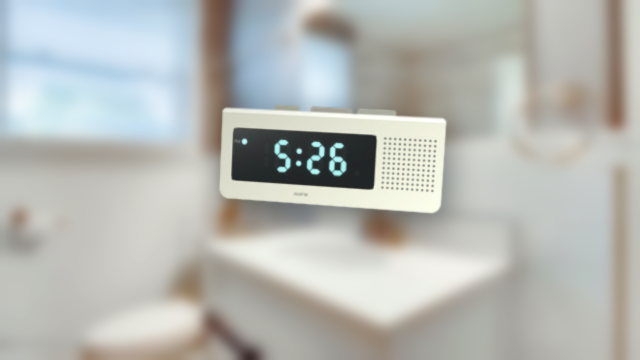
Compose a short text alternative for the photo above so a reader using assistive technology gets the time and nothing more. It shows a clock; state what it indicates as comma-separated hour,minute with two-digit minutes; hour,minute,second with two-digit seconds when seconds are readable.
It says 5,26
